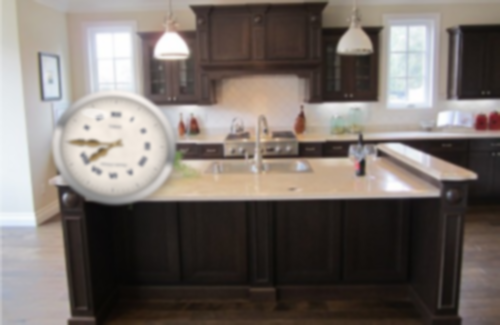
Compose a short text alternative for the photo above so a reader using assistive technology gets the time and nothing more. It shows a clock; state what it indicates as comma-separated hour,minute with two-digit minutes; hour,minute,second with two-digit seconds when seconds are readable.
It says 7,45
